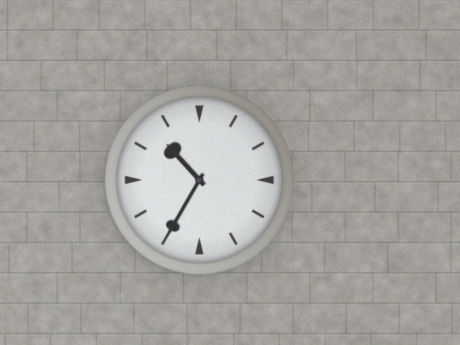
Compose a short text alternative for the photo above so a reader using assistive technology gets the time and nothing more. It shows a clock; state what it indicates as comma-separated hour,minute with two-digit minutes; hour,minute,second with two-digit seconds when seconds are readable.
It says 10,35
